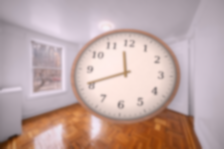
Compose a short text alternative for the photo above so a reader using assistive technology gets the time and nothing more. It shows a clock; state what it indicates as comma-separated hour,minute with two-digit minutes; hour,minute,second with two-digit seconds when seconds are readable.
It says 11,41
